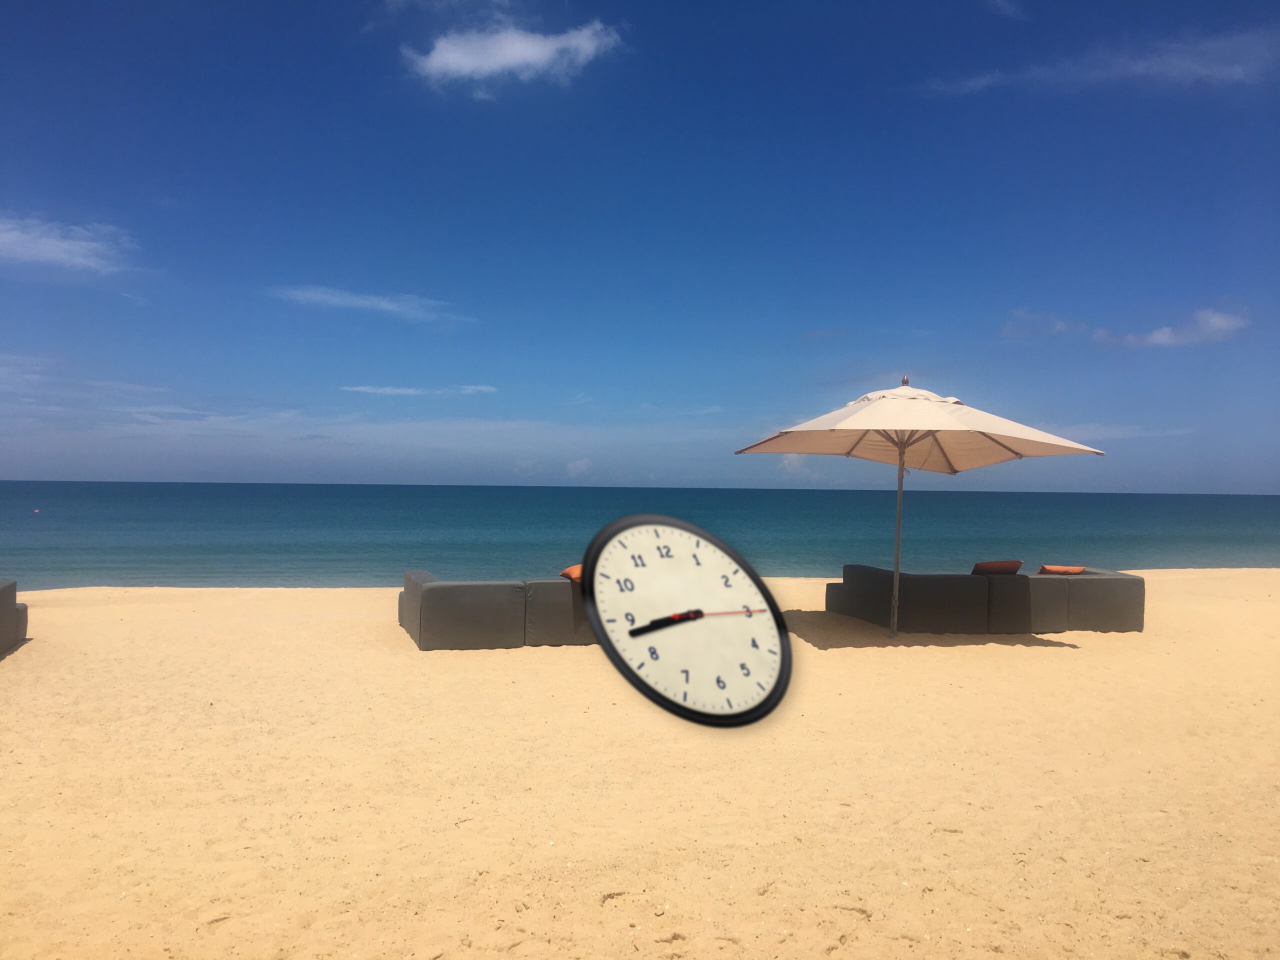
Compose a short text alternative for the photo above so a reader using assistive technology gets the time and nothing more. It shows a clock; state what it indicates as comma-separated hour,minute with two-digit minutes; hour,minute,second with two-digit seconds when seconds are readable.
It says 8,43,15
